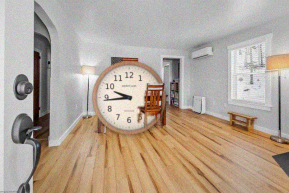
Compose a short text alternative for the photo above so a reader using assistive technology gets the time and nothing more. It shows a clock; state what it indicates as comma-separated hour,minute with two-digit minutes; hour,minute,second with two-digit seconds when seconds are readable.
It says 9,44
